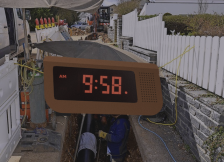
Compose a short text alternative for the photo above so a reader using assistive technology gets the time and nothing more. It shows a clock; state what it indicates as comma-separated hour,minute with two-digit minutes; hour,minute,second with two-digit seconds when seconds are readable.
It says 9,58
